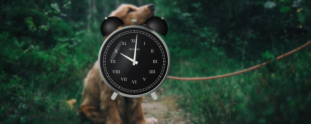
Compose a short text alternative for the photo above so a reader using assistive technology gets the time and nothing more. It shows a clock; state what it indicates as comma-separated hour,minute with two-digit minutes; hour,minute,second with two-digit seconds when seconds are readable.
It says 10,01
